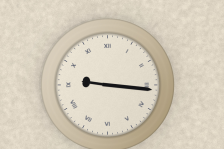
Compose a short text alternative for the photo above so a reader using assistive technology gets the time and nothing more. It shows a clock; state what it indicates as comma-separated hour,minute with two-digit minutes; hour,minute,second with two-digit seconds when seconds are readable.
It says 9,16
